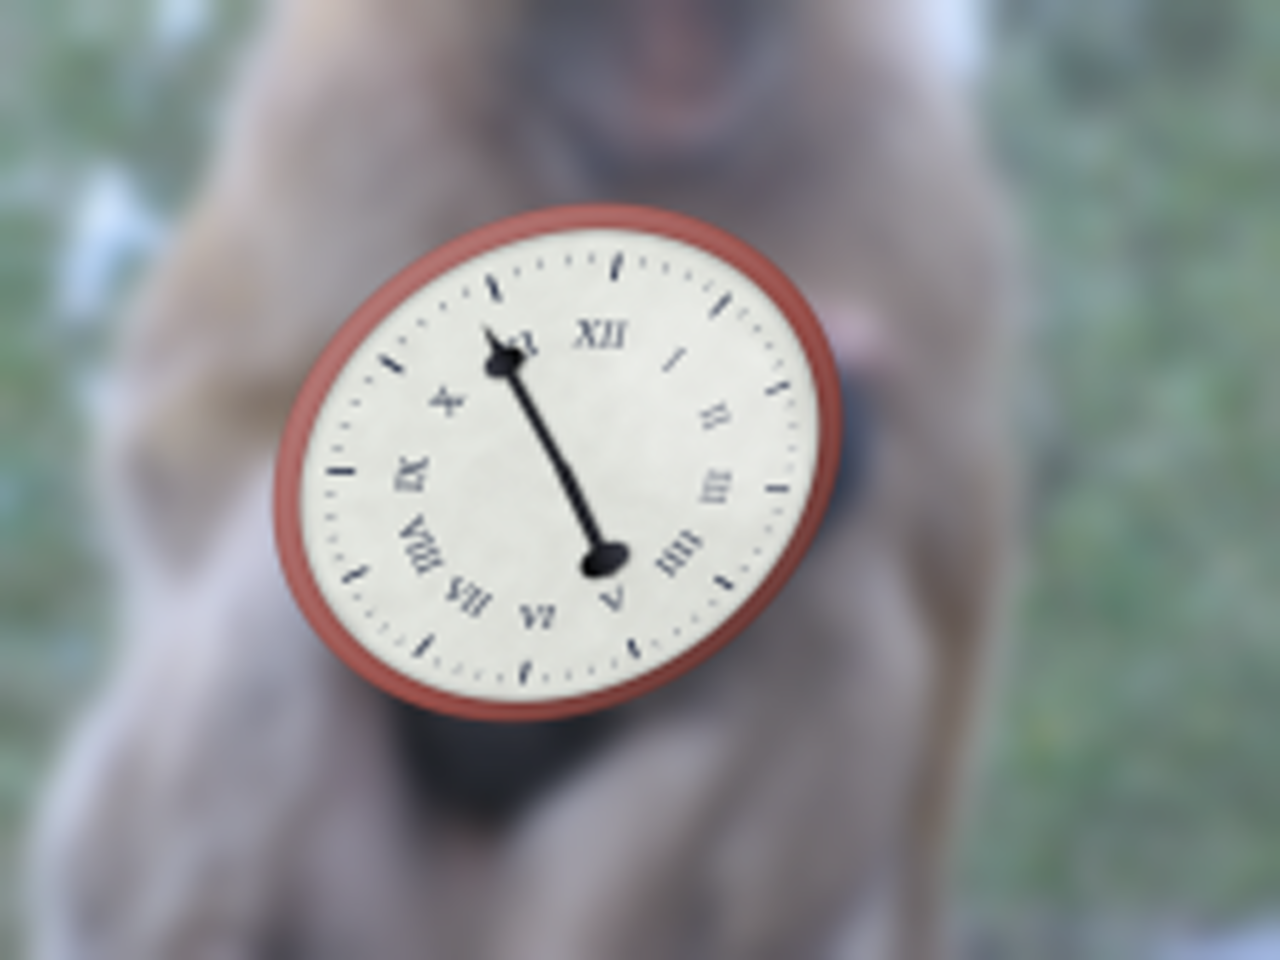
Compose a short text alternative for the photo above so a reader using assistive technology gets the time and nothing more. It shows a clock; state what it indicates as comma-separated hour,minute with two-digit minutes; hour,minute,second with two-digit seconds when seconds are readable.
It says 4,54
